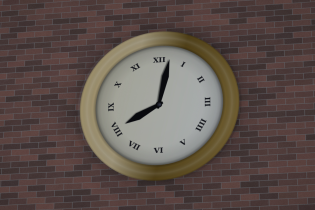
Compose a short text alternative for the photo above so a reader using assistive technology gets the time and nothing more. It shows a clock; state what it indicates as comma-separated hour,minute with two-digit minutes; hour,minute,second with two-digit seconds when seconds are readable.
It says 8,02
